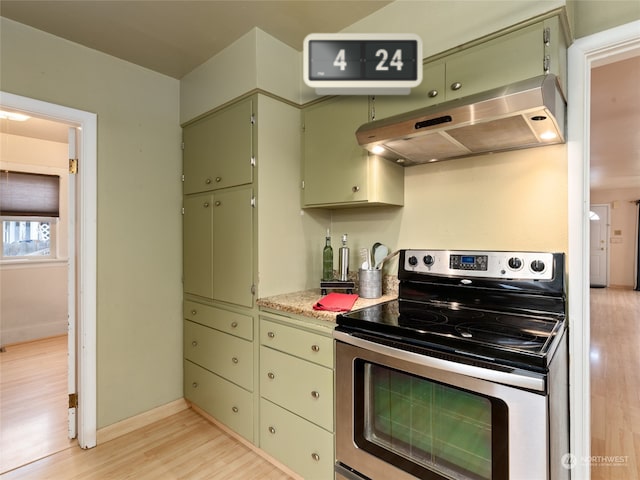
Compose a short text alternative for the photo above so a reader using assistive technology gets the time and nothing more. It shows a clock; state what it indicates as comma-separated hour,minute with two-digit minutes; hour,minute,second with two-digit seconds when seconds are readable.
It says 4,24
